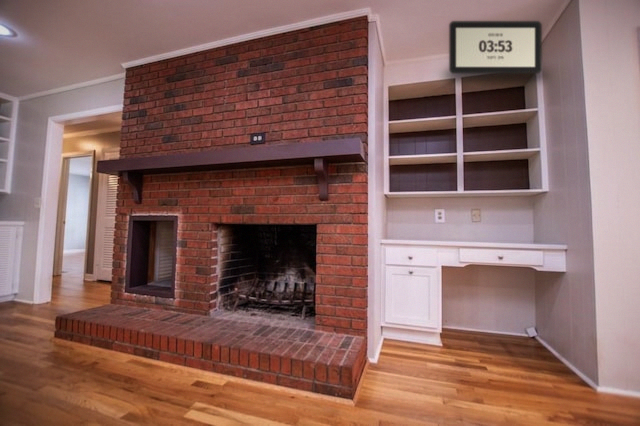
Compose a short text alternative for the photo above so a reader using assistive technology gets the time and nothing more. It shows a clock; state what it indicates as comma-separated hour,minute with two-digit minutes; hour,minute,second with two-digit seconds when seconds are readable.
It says 3,53
